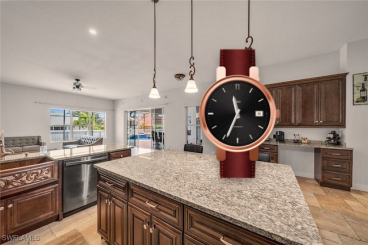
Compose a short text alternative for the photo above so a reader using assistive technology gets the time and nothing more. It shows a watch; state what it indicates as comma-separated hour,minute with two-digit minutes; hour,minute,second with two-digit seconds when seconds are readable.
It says 11,34
